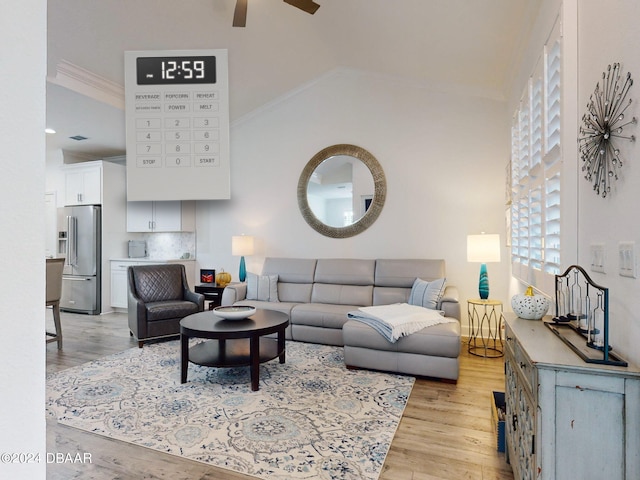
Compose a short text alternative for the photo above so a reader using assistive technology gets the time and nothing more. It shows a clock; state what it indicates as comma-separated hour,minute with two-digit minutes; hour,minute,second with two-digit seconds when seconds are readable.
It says 12,59
